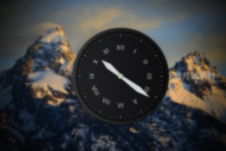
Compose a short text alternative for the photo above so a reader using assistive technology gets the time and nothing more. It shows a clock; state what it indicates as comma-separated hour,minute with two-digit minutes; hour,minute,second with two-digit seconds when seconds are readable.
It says 10,21
